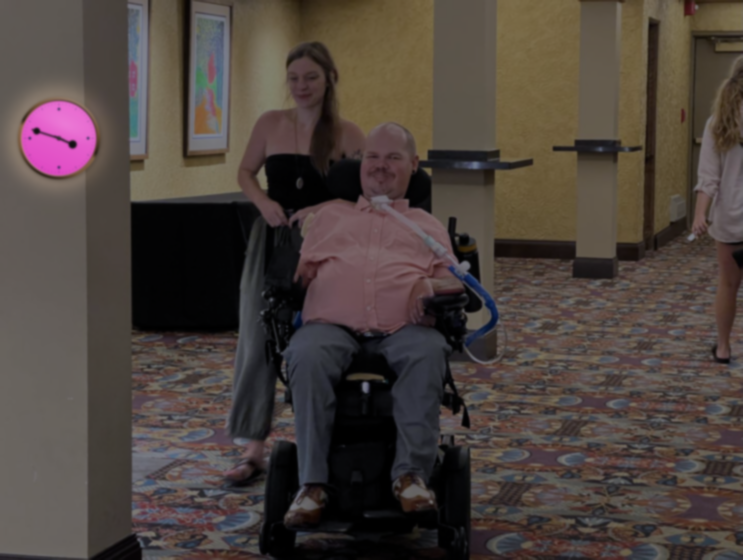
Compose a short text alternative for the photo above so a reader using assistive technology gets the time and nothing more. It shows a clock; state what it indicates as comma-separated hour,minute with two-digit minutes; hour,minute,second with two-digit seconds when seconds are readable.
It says 3,48
